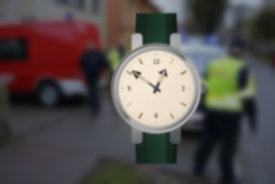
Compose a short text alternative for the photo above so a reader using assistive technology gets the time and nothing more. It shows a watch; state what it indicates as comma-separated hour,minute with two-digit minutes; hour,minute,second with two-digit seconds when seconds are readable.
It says 12,51
